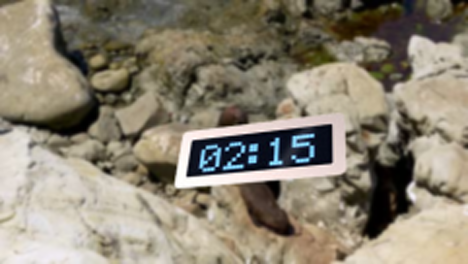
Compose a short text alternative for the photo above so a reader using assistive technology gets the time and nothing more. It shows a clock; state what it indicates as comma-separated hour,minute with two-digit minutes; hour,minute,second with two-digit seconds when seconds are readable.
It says 2,15
